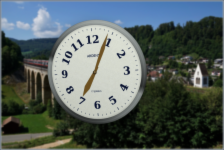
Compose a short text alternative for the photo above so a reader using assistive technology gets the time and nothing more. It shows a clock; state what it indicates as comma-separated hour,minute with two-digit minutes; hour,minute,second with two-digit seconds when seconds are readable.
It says 7,04
